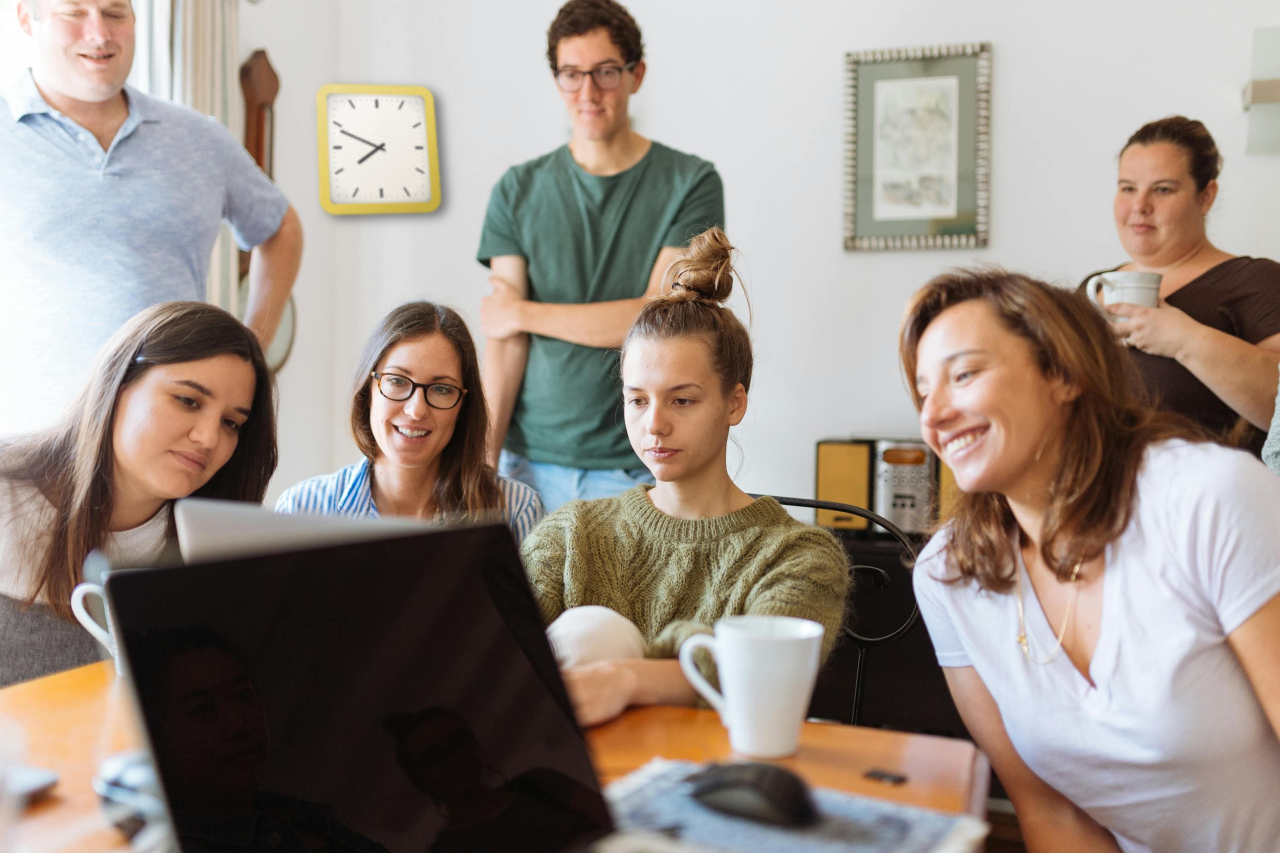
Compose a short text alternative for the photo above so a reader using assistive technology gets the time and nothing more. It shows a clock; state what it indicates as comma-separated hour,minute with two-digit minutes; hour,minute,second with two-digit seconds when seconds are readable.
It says 7,49
